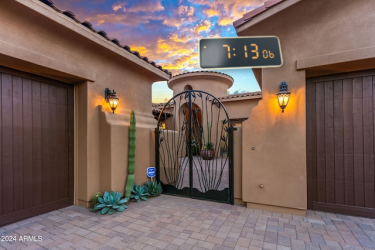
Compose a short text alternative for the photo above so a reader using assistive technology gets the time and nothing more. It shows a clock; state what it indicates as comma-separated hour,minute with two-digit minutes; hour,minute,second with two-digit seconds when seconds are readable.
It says 7,13,06
